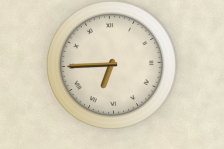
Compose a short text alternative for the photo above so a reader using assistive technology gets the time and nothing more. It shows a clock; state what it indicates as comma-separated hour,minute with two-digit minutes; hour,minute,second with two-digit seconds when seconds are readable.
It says 6,45
